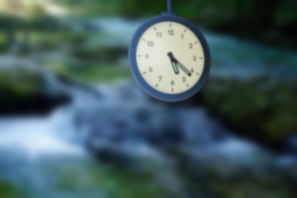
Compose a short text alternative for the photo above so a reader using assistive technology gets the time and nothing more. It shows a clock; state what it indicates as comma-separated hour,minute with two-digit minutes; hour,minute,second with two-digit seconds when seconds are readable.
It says 5,22
